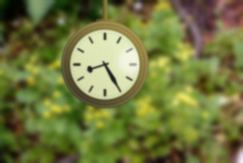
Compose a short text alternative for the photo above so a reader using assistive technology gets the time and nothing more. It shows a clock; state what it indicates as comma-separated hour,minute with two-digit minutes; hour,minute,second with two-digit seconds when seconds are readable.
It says 8,25
